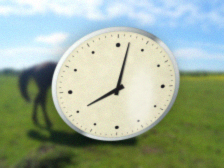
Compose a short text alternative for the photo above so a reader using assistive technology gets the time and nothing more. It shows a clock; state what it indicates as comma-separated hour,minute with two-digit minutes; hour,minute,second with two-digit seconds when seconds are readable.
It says 8,02
